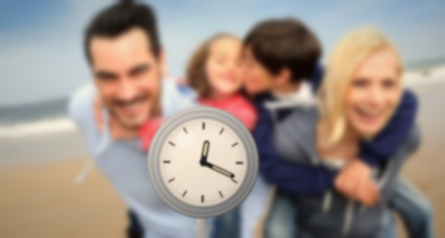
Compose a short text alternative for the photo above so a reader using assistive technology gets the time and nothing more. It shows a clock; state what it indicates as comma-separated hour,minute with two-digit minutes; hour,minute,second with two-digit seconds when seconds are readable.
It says 12,19
